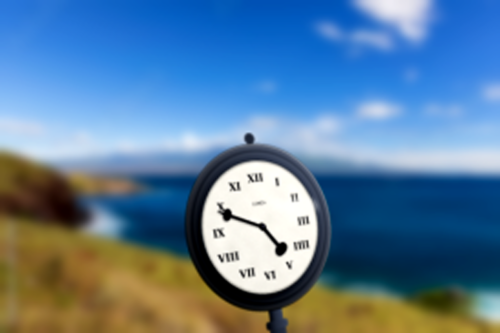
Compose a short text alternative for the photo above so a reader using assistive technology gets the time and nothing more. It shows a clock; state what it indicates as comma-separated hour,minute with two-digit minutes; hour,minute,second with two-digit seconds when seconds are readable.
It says 4,49
